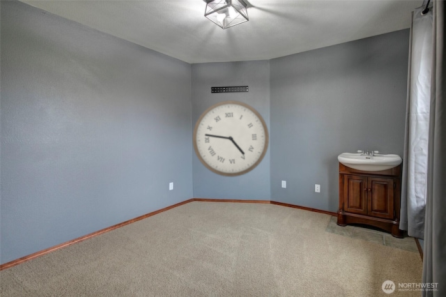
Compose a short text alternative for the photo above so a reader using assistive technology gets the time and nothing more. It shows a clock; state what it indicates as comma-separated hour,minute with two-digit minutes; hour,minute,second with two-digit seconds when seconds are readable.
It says 4,47
